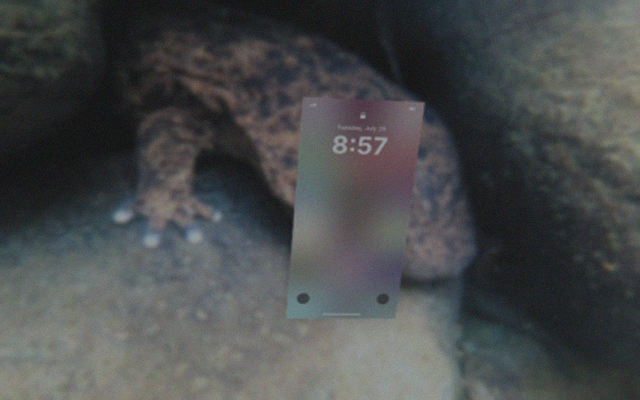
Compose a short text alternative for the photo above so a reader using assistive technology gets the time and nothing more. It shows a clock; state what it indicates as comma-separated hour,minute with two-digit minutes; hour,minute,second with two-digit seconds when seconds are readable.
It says 8,57
